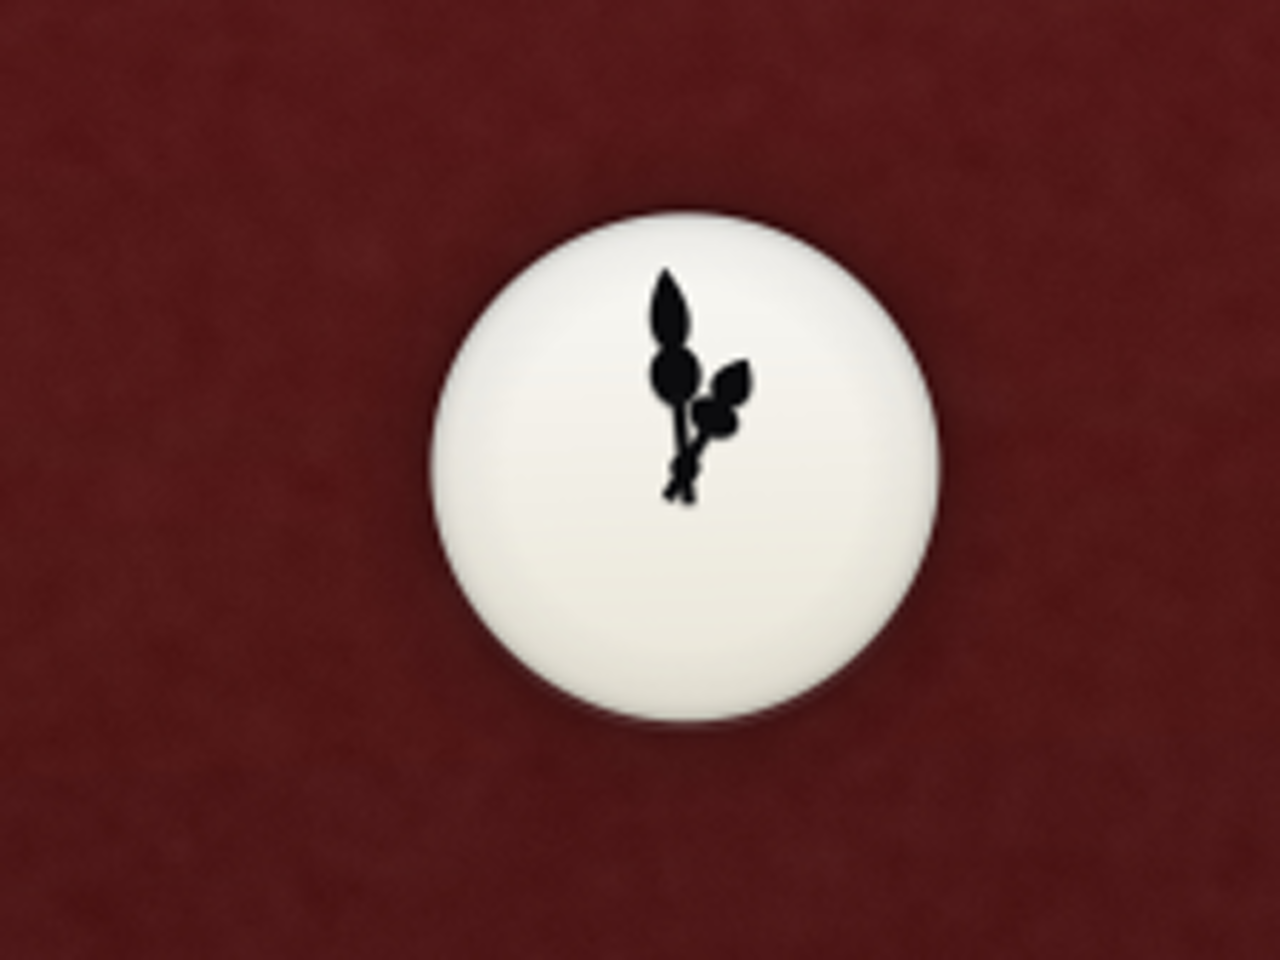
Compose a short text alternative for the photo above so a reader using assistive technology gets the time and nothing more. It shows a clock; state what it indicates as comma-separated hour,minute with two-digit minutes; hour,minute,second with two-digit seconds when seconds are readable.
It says 12,59
